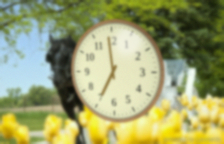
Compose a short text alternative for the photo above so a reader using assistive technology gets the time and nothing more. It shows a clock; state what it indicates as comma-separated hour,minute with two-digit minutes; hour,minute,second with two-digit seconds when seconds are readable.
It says 6,59
